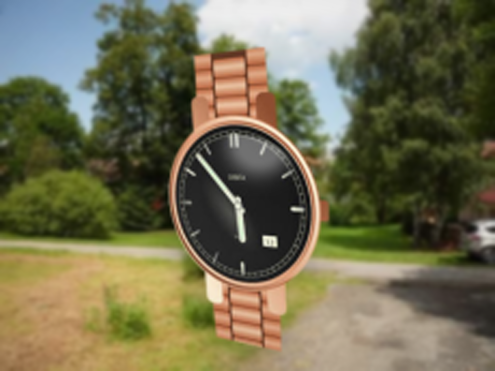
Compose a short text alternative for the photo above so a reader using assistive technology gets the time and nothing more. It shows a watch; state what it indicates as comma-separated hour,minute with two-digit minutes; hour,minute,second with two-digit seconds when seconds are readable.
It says 5,53
